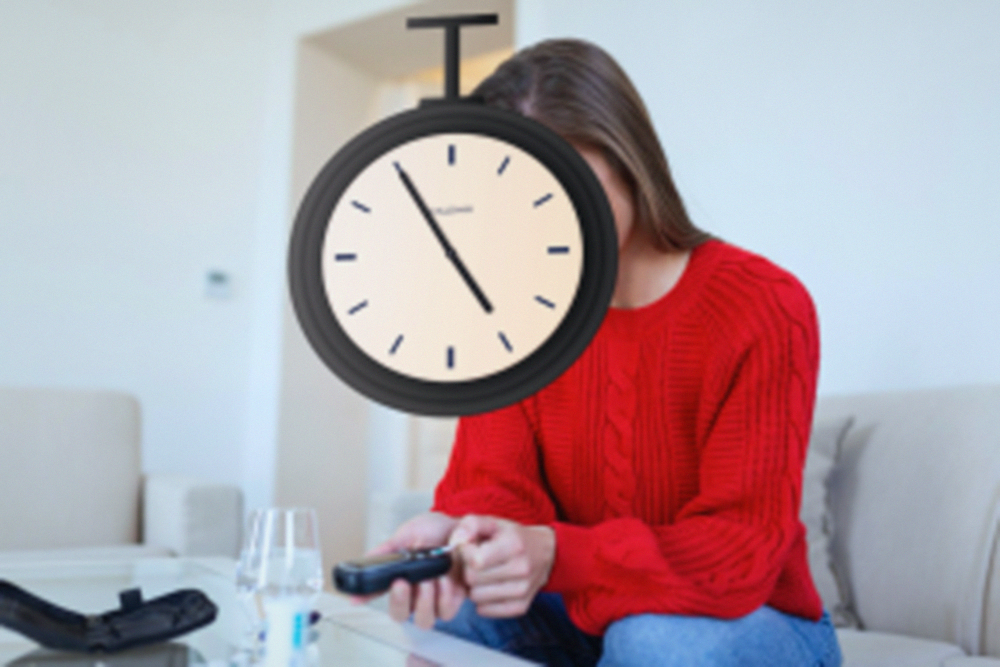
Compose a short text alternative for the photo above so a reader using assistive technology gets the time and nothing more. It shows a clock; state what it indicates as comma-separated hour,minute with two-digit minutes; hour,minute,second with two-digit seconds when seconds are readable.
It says 4,55
